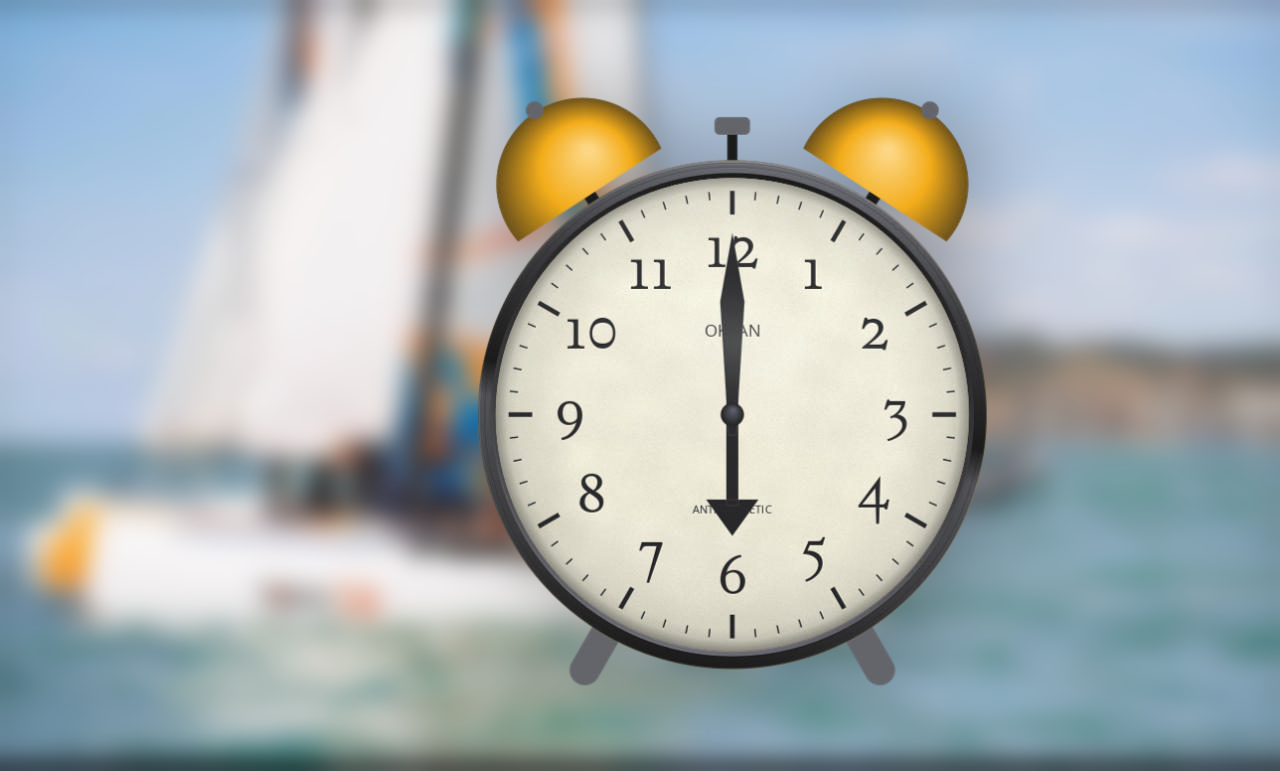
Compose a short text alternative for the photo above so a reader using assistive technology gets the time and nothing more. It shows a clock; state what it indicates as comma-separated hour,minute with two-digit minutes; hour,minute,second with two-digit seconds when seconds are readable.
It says 6,00
